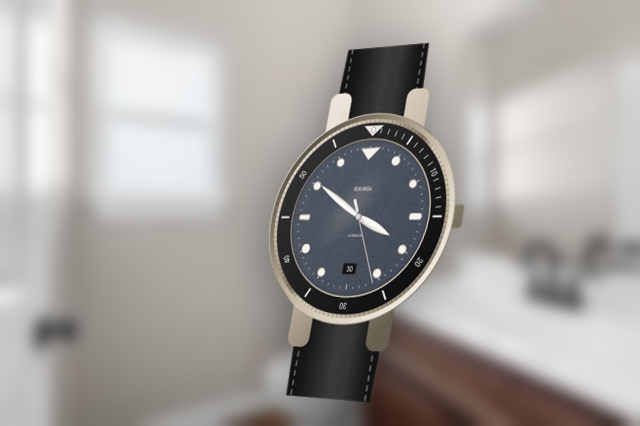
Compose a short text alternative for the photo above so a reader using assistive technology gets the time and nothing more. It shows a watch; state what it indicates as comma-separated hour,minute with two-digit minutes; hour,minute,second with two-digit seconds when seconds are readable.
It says 3,50,26
